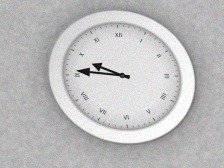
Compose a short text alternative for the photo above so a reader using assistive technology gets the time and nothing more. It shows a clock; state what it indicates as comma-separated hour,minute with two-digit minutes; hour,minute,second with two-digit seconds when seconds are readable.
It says 9,46
